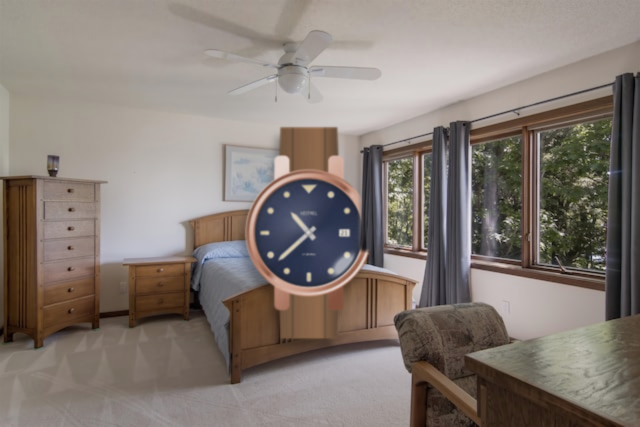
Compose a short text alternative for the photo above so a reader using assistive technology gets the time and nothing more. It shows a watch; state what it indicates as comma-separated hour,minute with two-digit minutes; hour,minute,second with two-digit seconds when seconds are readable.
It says 10,38
